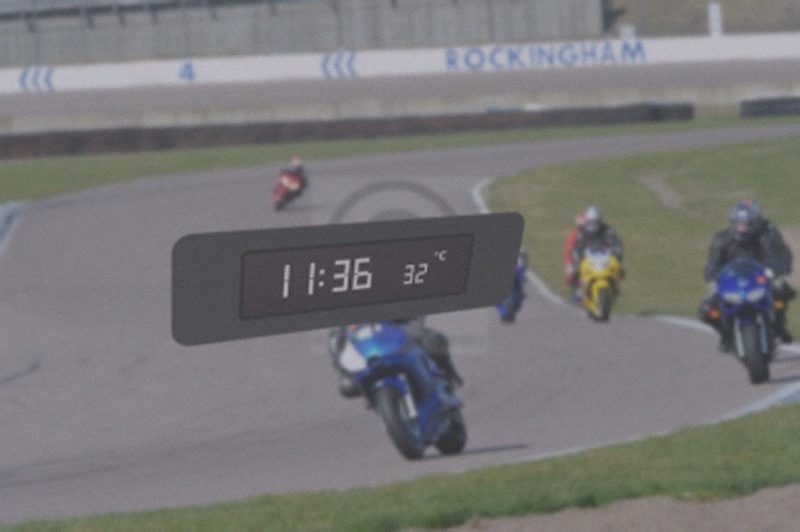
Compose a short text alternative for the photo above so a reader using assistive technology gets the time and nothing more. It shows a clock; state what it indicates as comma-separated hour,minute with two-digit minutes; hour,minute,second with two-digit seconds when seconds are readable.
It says 11,36
